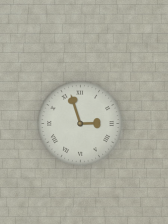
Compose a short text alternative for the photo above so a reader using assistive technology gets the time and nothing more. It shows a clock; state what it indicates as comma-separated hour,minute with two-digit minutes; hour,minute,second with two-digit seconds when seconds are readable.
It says 2,57
